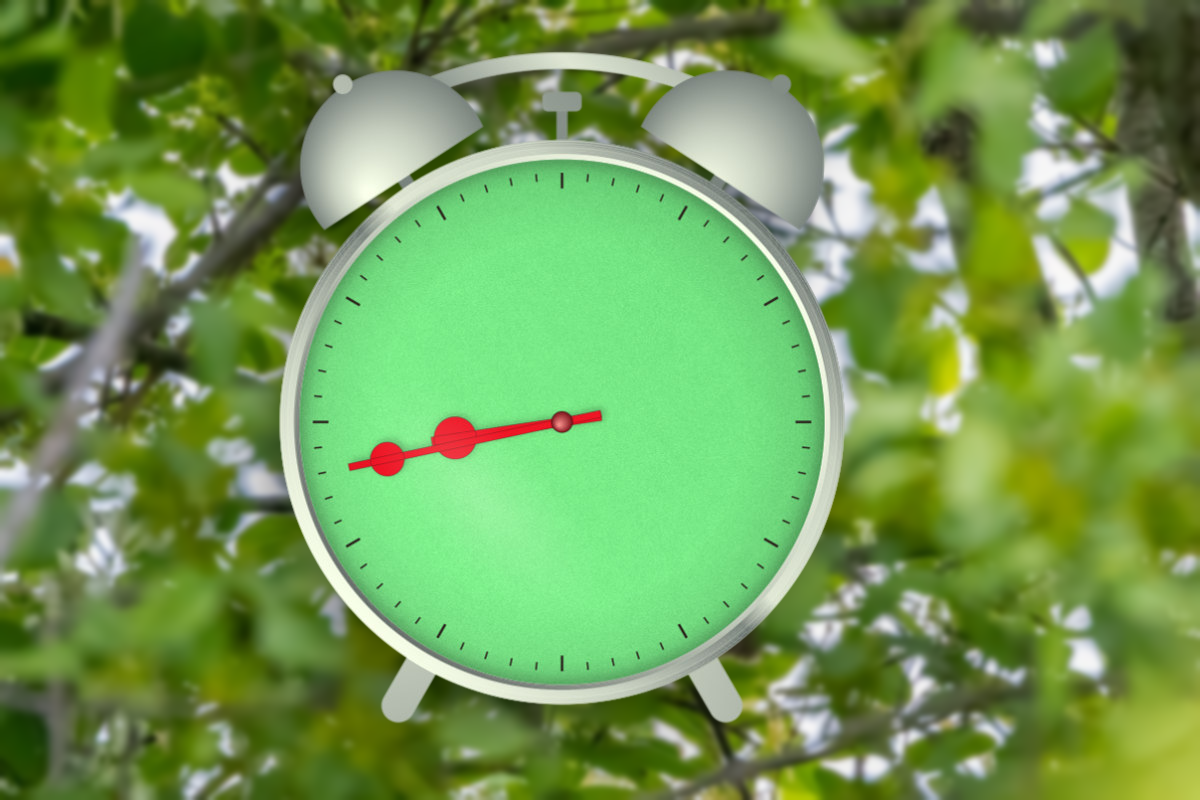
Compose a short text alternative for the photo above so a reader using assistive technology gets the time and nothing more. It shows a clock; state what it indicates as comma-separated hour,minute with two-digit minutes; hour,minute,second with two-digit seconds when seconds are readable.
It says 8,43
